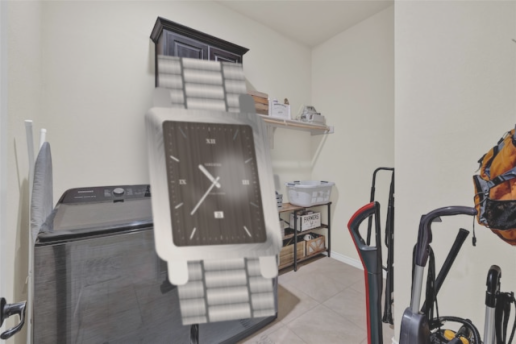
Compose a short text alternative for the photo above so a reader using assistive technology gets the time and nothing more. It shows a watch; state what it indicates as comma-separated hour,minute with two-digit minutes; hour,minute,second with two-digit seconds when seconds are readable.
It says 10,37
